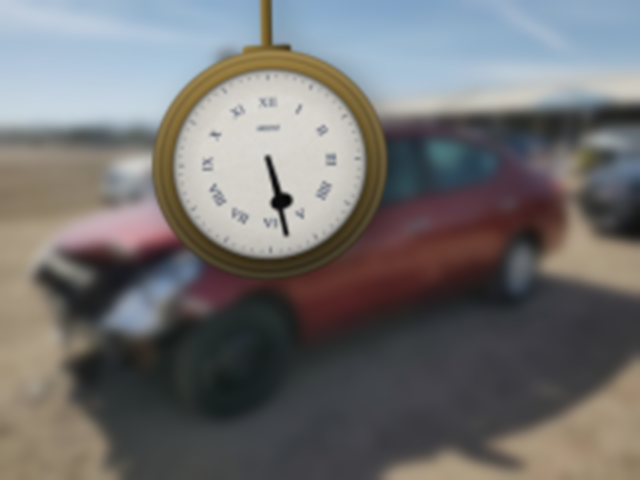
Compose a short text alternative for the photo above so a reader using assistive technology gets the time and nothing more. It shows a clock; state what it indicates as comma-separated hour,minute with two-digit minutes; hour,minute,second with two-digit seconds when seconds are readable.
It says 5,28
